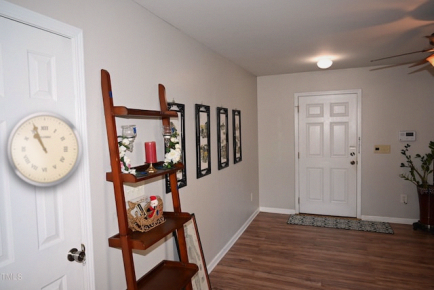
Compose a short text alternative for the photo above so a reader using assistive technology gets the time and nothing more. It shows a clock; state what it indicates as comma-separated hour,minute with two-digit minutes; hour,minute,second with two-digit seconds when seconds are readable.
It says 10,56
